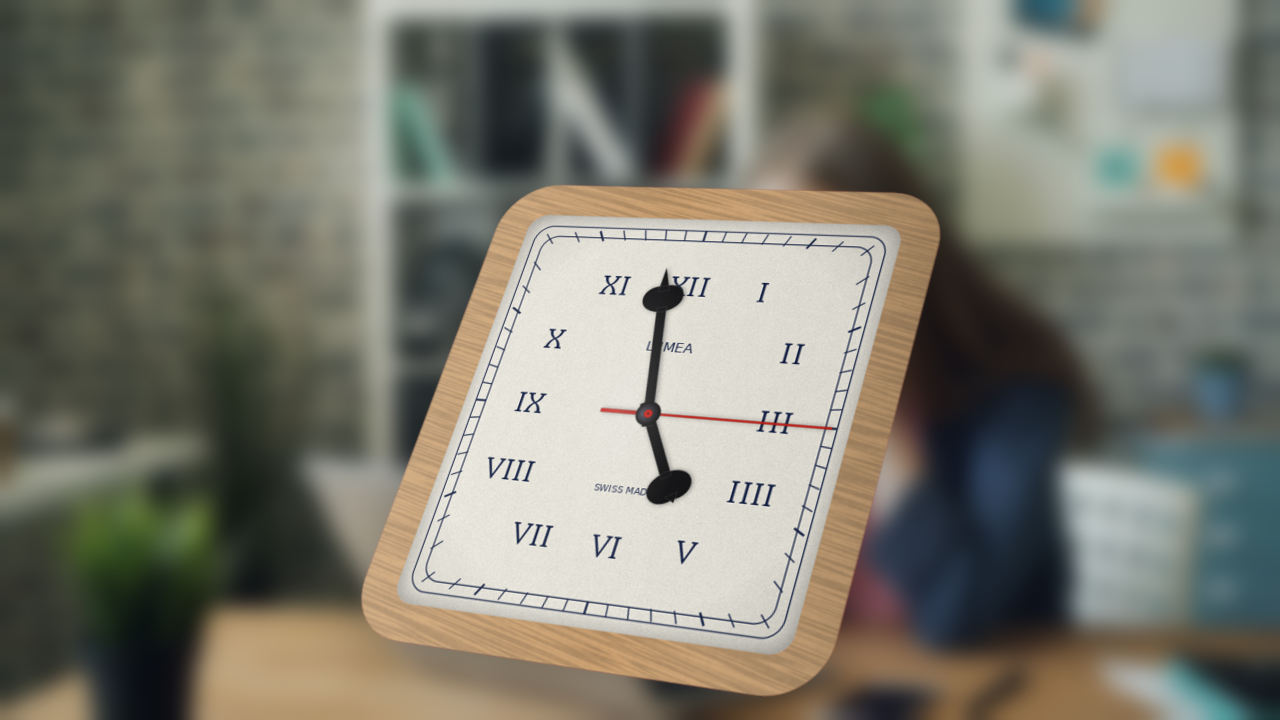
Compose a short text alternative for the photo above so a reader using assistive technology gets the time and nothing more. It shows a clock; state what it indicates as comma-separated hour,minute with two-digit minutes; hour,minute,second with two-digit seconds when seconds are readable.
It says 4,58,15
